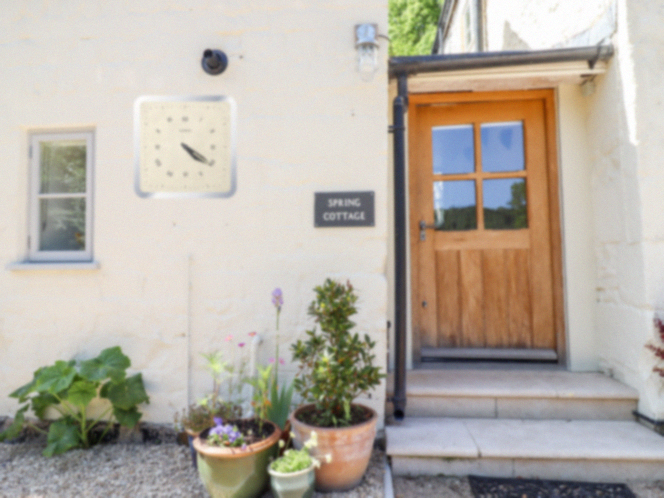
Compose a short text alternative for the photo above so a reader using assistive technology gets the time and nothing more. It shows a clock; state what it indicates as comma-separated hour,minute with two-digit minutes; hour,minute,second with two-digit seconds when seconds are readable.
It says 4,21
